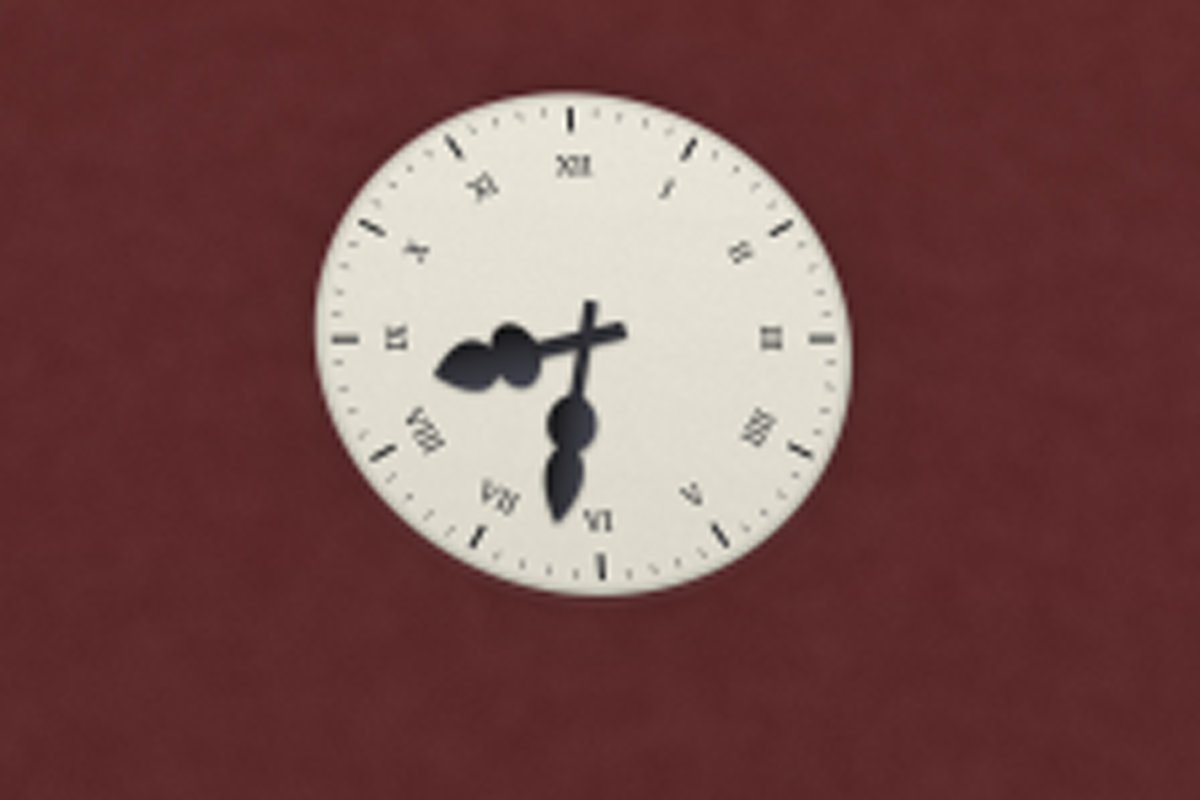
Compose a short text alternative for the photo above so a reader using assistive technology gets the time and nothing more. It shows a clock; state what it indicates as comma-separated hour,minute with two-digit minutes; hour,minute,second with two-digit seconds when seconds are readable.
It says 8,32
